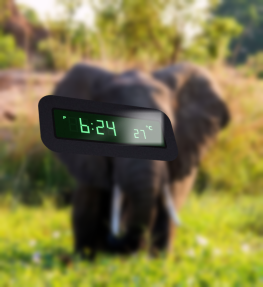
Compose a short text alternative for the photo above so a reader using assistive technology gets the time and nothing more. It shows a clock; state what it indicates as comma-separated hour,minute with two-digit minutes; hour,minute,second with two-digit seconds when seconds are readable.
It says 6,24
